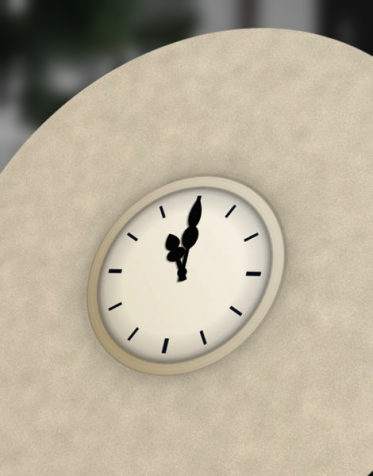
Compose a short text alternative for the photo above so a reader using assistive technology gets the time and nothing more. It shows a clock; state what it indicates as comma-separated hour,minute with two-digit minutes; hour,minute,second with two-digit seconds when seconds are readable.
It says 11,00
